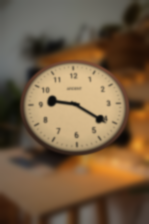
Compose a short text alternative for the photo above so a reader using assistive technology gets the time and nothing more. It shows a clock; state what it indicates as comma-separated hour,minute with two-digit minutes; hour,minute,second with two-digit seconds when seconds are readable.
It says 9,21
